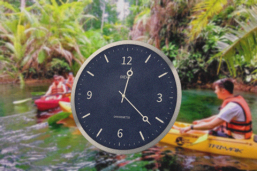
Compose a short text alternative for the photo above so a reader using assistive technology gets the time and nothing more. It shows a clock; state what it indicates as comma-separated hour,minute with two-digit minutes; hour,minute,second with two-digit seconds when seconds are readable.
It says 12,22
